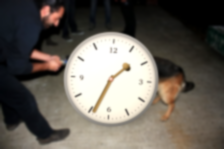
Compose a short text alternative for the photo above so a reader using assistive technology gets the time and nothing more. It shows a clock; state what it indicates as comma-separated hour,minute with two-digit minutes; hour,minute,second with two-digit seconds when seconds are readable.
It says 1,34
